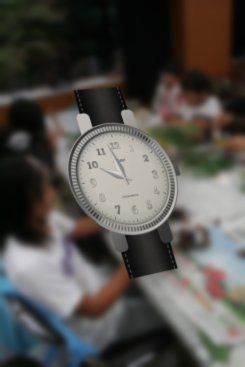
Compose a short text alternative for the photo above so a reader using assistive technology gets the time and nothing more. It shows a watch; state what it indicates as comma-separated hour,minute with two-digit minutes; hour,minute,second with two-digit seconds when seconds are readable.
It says 9,58
